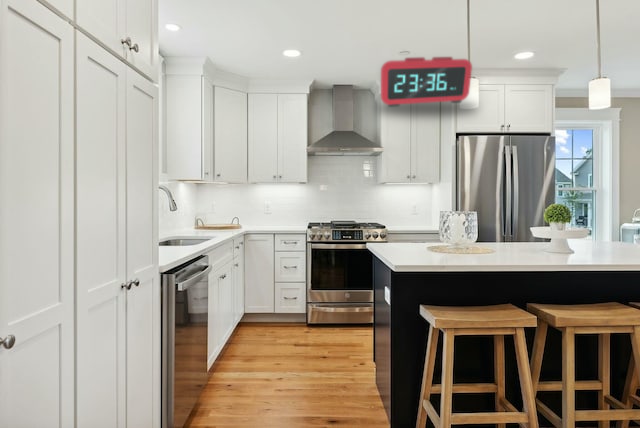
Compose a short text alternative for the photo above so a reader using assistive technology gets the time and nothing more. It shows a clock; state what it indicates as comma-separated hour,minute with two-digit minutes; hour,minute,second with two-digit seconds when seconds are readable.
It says 23,36
